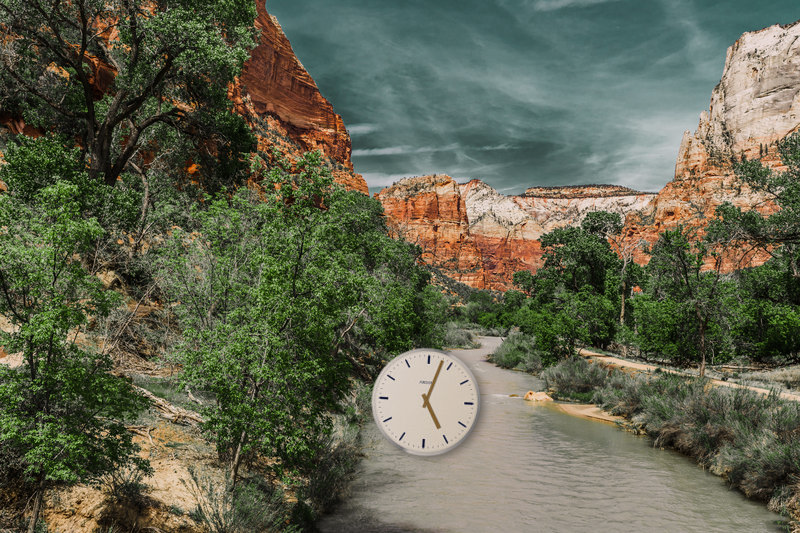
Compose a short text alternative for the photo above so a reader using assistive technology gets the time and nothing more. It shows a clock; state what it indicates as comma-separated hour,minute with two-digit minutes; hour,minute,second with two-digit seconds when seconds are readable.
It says 5,03
